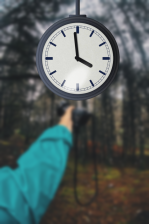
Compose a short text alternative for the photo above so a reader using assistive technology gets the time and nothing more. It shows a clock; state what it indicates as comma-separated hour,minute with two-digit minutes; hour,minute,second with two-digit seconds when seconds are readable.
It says 3,59
